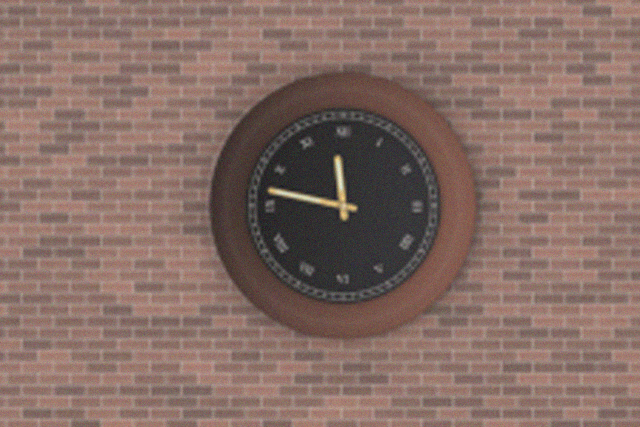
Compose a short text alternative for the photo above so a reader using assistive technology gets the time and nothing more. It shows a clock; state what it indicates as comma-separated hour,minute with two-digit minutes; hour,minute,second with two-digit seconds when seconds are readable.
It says 11,47
